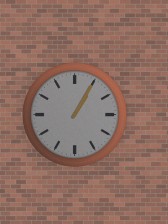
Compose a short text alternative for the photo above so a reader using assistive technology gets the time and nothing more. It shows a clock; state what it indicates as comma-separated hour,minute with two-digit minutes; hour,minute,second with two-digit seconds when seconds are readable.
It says 1,05
